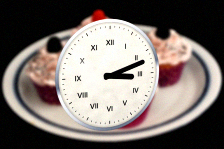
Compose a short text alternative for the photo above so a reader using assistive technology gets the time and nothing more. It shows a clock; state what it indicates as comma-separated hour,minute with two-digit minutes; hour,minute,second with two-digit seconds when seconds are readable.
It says 3,12
